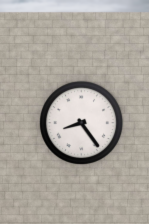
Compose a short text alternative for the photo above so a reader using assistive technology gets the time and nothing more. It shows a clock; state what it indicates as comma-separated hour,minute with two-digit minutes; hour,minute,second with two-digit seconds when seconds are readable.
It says 8,24
